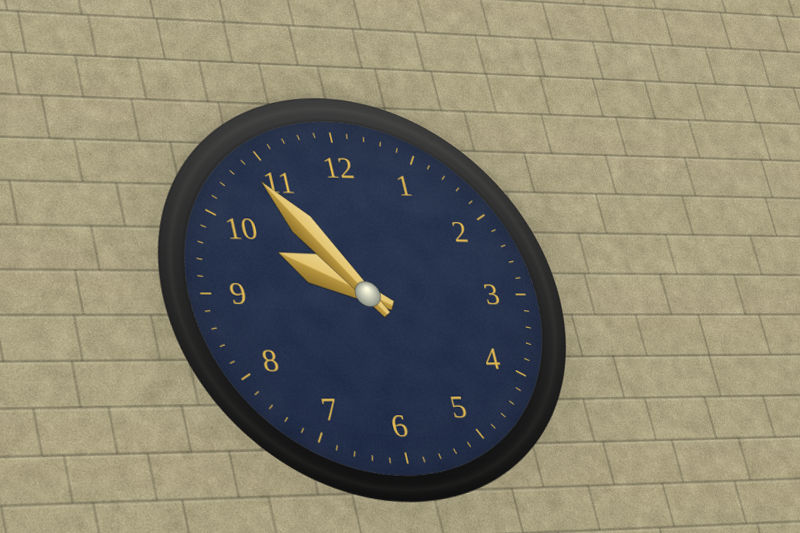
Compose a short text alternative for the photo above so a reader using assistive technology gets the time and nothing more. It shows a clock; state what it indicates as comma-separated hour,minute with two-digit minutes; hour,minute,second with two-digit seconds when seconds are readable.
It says 9,54
